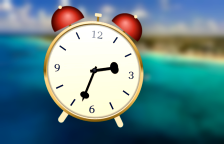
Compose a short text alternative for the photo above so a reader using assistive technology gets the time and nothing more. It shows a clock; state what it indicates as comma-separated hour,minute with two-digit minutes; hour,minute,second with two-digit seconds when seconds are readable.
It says 2,33
